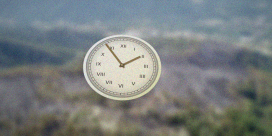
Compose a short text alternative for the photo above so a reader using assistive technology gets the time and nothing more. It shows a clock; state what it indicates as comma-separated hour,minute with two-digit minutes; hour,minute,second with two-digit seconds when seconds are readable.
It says 1,54
